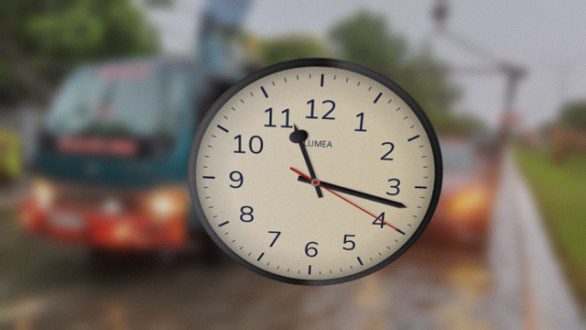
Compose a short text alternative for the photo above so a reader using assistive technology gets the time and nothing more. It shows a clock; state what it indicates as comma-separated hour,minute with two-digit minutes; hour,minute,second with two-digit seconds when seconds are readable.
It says 11,17,20
